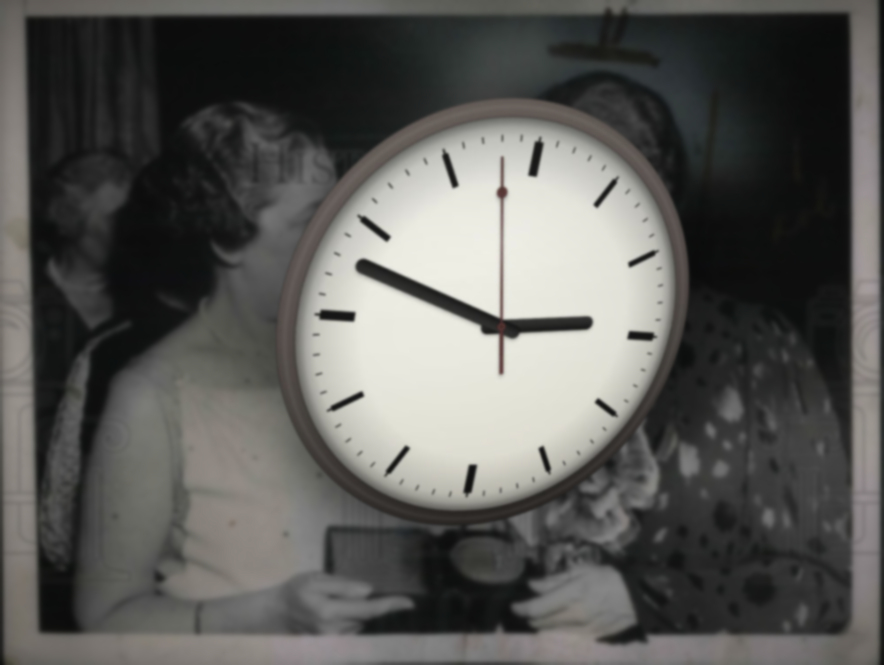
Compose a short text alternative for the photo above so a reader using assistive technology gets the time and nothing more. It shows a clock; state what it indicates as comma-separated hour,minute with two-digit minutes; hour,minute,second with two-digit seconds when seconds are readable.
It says 2,47,58
